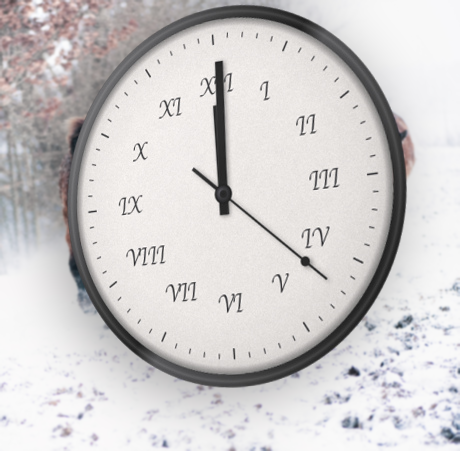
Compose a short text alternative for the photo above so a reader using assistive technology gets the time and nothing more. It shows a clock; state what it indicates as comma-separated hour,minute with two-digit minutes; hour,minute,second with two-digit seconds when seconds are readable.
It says 12,00,22
